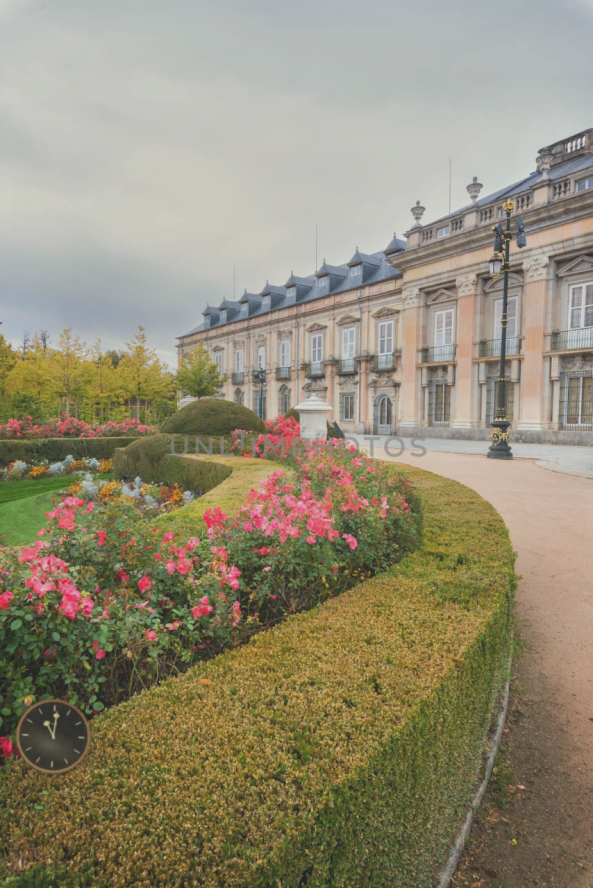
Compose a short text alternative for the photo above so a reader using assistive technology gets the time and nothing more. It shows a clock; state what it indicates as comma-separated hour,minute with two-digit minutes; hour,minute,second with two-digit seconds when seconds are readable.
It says 11,01
